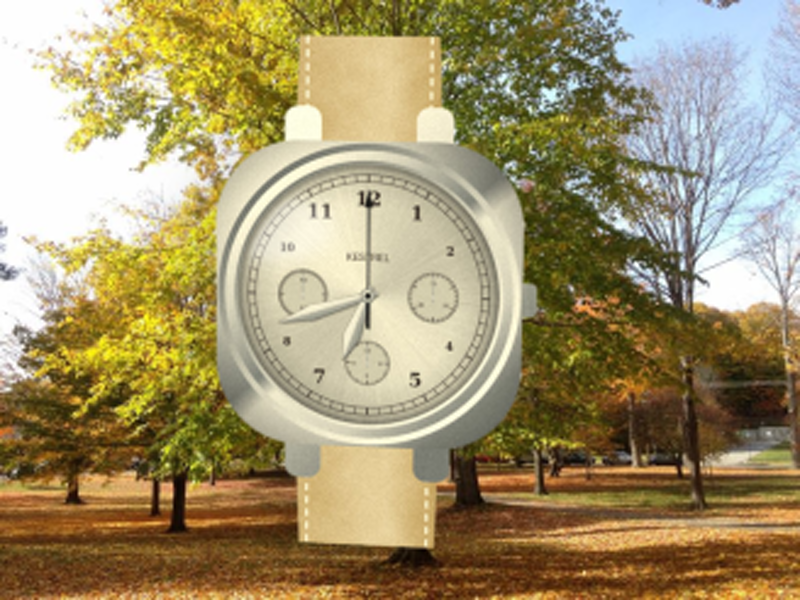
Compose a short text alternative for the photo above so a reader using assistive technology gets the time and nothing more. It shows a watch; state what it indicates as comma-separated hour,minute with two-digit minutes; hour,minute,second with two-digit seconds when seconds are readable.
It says 6,42
